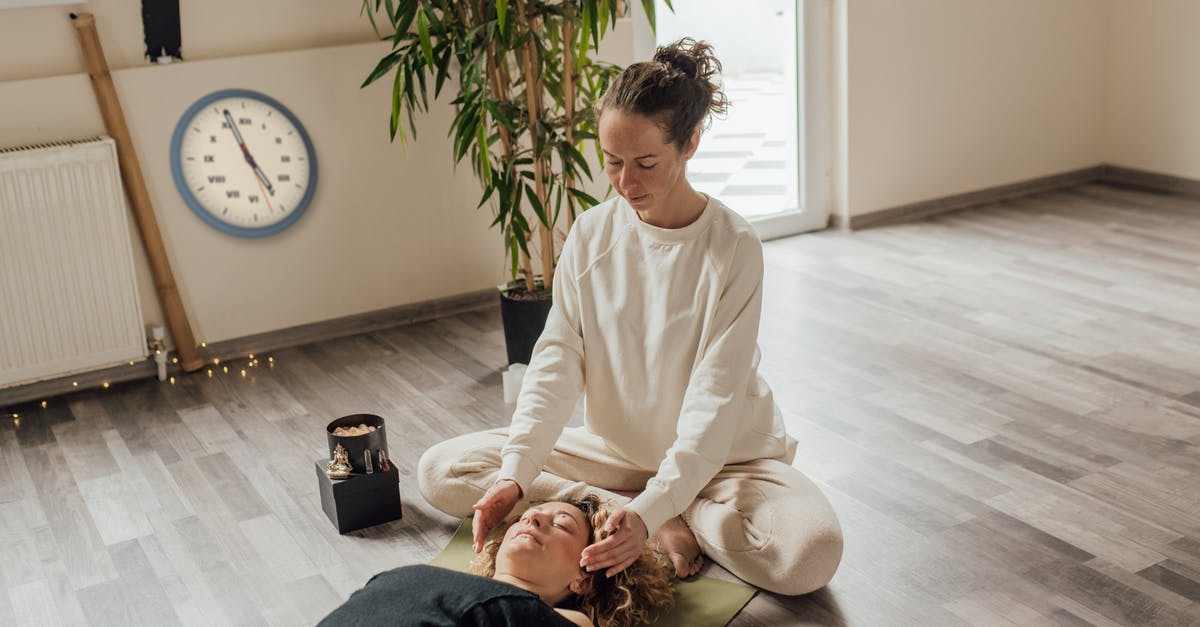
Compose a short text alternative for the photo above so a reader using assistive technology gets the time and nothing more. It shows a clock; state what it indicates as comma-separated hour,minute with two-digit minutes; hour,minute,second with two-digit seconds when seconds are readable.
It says 4,56,27
